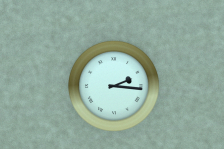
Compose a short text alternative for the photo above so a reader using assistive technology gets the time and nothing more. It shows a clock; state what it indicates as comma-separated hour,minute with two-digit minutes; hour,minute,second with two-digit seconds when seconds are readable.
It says 2,16
